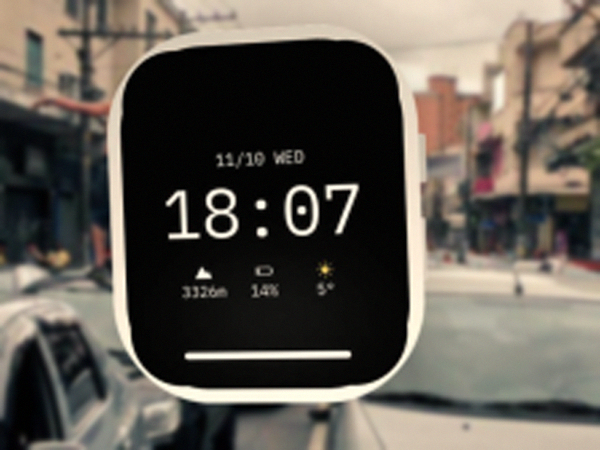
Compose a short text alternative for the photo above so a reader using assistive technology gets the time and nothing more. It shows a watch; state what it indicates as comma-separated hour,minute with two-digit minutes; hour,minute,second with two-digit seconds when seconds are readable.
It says 18,07
